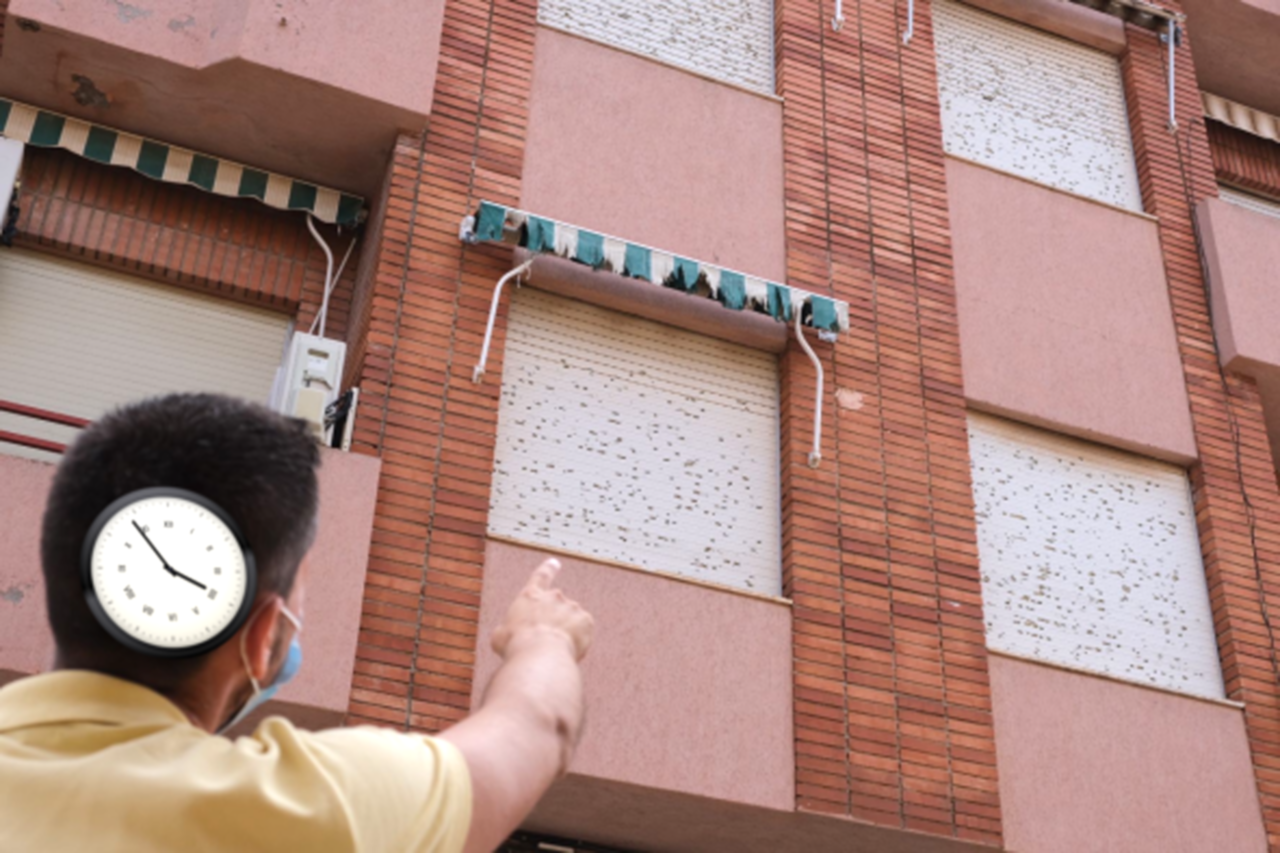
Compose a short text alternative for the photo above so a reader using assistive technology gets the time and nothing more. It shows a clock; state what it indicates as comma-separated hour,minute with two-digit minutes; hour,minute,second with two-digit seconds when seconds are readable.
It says 3,54
